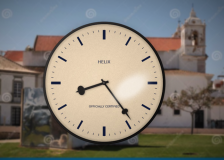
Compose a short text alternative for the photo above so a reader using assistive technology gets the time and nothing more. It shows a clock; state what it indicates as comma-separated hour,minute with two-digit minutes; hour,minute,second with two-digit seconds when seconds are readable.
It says 8,24
